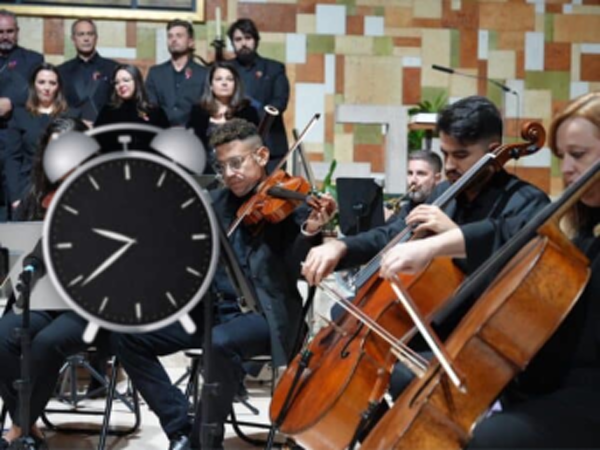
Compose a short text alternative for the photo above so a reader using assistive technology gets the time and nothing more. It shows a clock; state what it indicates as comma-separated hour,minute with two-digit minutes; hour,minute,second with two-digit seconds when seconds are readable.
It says 9,39
